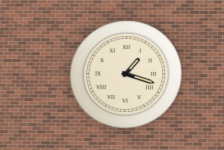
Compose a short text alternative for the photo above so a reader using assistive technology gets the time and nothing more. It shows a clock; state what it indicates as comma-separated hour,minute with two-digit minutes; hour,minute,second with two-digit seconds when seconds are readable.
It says 1,18
